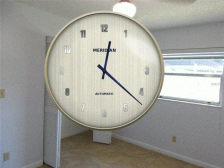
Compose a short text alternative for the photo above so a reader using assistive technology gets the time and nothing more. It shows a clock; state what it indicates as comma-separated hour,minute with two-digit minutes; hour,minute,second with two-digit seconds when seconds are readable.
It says 12,22
